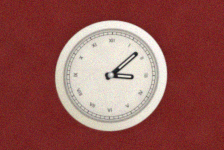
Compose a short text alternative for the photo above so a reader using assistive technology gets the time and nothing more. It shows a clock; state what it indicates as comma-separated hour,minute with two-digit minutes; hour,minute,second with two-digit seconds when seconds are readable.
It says 3,08
